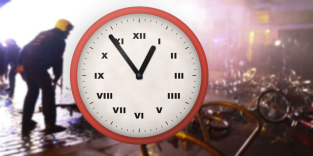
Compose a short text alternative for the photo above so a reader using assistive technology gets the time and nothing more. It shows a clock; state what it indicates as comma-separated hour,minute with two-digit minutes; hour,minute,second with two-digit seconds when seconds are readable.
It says 12,54
